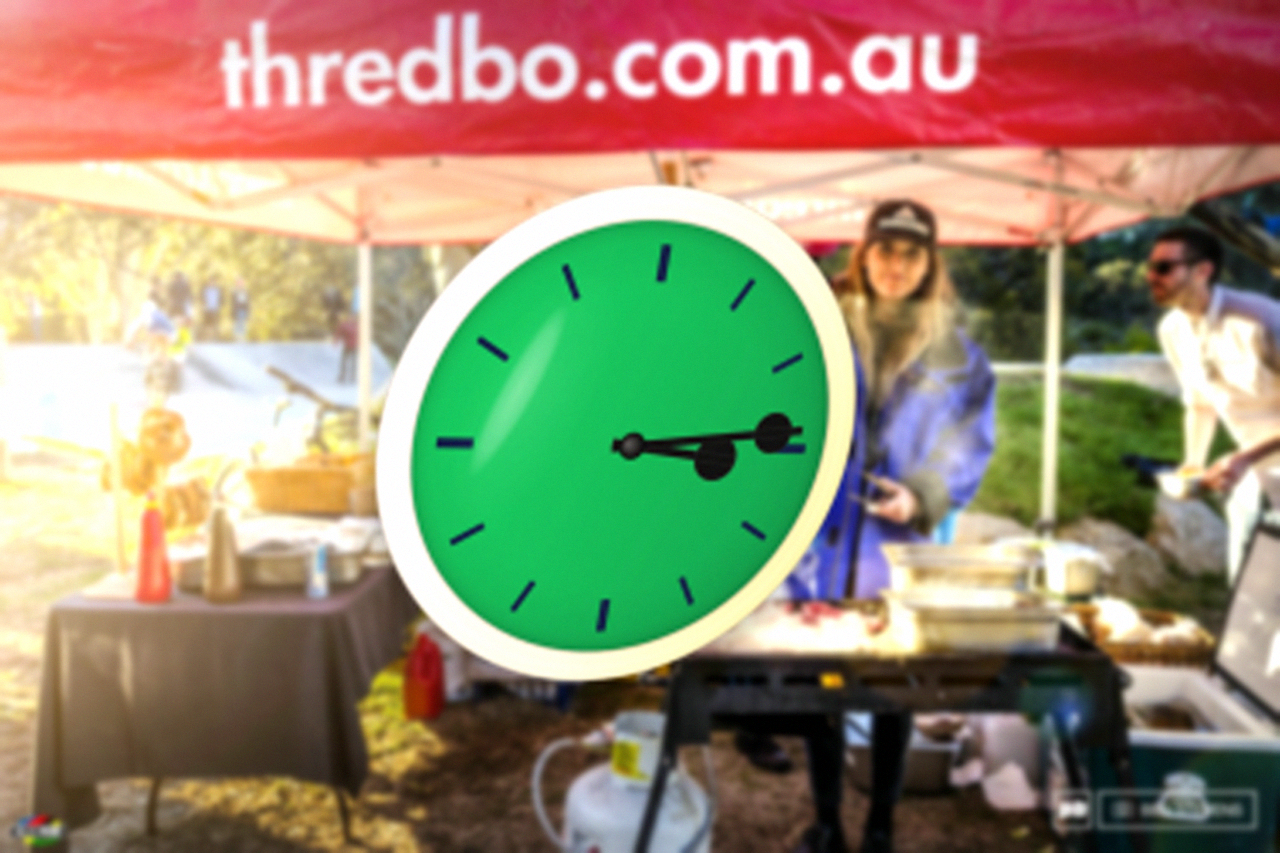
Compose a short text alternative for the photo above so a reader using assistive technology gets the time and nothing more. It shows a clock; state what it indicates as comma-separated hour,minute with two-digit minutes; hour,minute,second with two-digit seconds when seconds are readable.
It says 3,14
